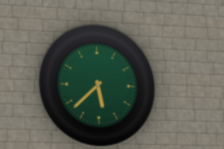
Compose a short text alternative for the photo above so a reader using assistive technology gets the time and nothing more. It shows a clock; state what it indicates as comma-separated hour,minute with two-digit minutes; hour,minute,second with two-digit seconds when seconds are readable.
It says 5,38
